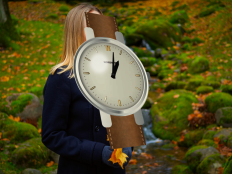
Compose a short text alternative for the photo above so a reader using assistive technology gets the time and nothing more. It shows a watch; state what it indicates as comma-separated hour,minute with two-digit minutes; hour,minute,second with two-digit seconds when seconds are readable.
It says 1,02
